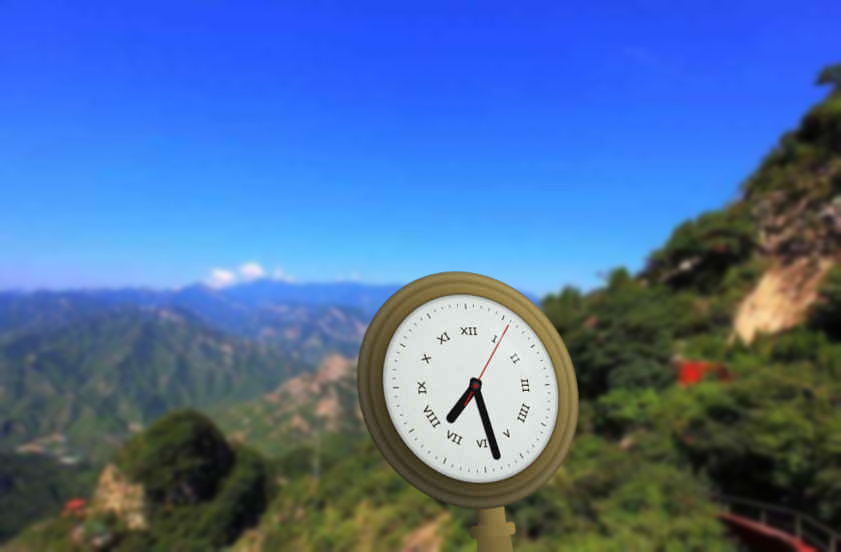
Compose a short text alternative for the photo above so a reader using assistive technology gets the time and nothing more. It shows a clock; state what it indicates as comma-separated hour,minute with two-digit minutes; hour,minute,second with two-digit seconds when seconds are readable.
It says 7,28,06
